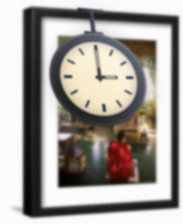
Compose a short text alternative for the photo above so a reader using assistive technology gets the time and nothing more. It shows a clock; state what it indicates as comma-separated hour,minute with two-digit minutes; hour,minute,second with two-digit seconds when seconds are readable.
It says 3,00
